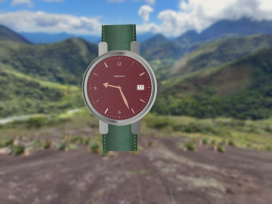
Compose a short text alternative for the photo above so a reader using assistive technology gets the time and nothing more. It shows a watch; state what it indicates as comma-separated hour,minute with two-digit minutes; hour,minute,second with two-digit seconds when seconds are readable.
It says 9,26
